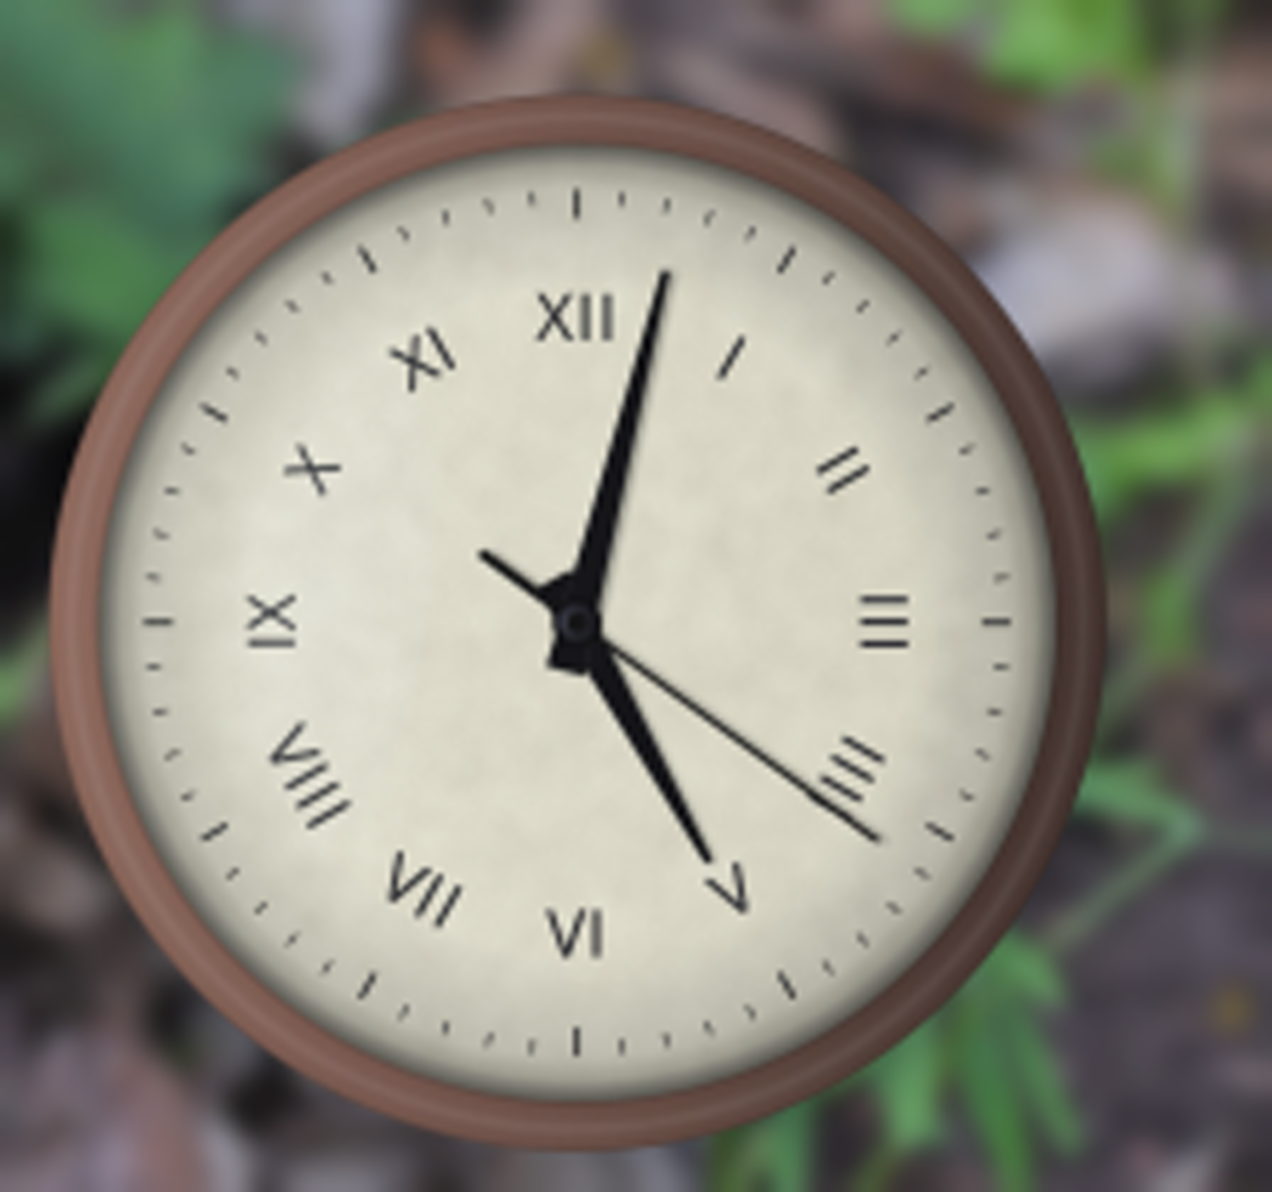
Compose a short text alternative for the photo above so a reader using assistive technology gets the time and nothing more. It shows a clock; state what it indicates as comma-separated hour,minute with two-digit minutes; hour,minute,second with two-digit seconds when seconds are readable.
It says 5,02,21
